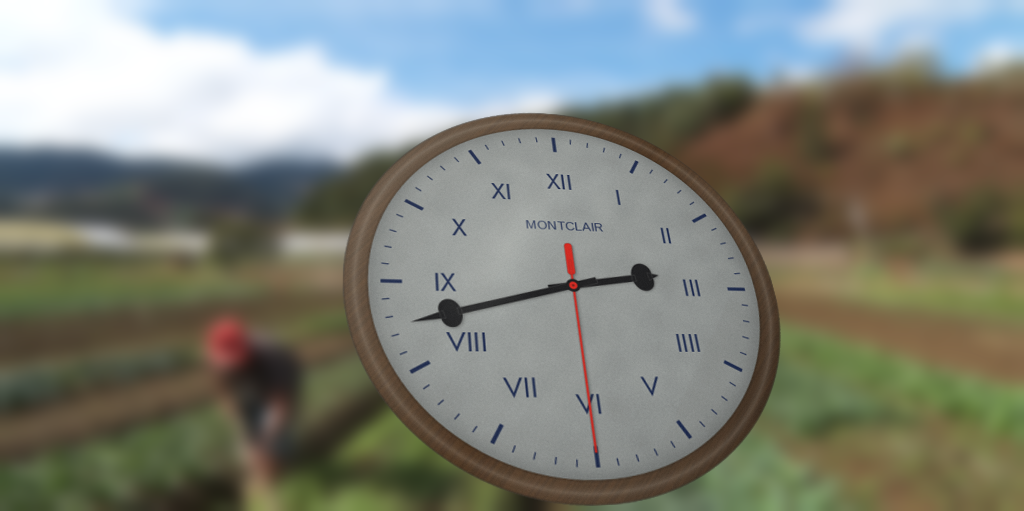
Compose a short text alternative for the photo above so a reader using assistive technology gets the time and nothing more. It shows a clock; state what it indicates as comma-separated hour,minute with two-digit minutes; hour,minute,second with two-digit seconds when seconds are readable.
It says 2,42,30
